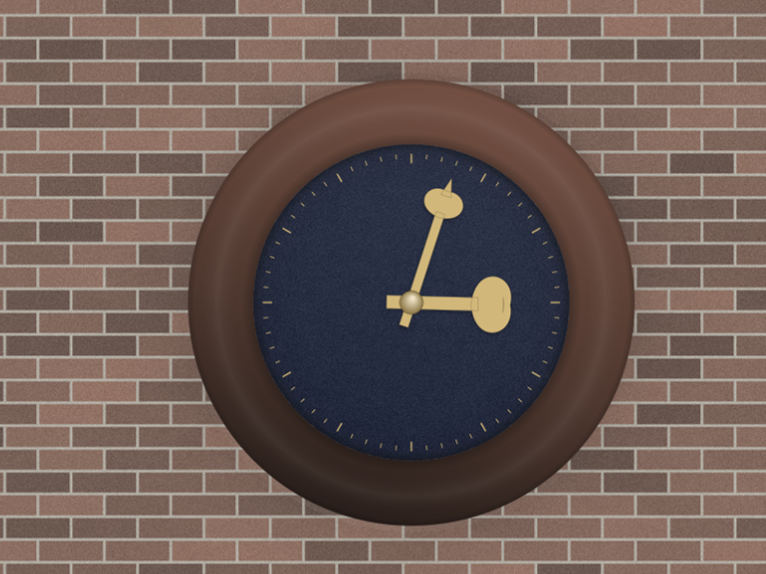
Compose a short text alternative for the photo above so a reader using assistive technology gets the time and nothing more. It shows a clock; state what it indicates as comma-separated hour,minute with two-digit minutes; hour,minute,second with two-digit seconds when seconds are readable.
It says 3,03
